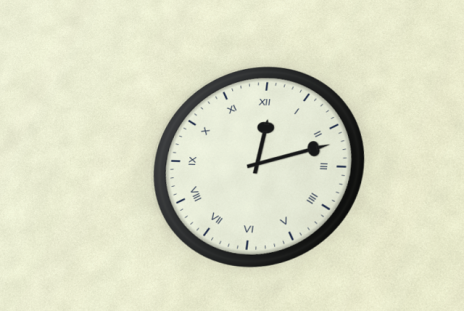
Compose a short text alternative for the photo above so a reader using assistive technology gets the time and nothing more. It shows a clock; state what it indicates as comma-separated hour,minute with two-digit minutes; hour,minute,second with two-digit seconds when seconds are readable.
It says 12,12
